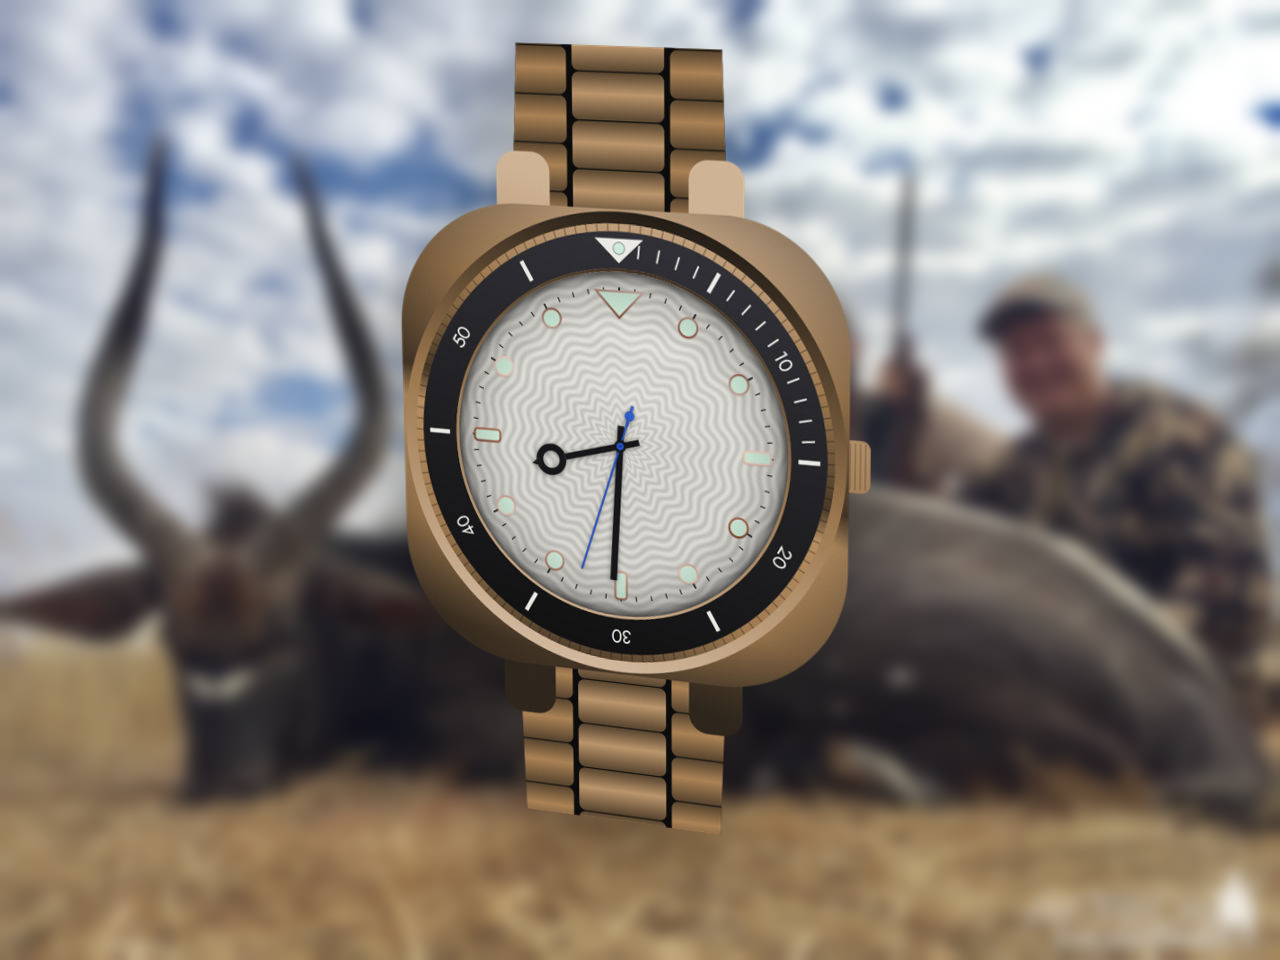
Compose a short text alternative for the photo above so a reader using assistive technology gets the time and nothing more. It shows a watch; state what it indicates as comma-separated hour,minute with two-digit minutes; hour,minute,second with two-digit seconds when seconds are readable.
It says 8,30,33
